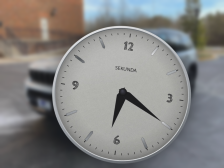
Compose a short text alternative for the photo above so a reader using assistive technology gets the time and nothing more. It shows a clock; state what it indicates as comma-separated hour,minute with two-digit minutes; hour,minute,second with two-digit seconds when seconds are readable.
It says 6,20
